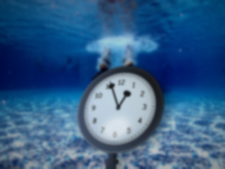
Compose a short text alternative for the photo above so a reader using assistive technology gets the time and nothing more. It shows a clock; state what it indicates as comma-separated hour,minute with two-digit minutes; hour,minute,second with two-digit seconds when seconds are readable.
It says 12,56
